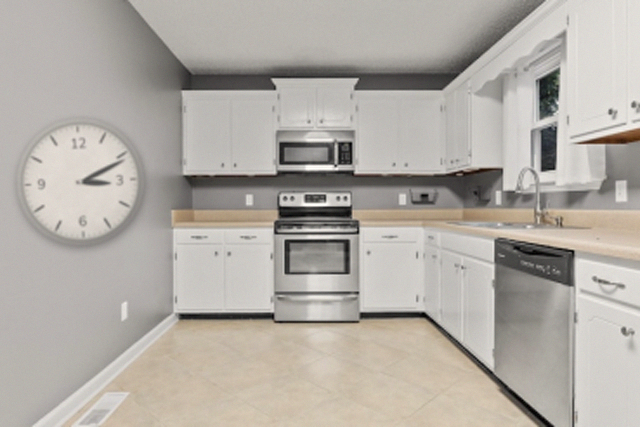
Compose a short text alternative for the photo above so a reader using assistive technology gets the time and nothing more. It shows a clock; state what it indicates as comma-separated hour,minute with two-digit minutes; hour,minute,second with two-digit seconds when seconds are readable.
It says 3,11
